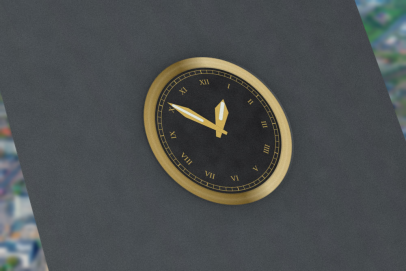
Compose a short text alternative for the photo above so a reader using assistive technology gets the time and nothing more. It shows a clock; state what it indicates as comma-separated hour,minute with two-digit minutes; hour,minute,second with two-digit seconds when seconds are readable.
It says 12,51
